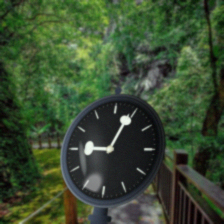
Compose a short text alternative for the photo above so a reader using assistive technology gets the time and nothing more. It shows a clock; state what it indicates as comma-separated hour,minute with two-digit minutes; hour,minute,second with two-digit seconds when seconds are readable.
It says 9,04
